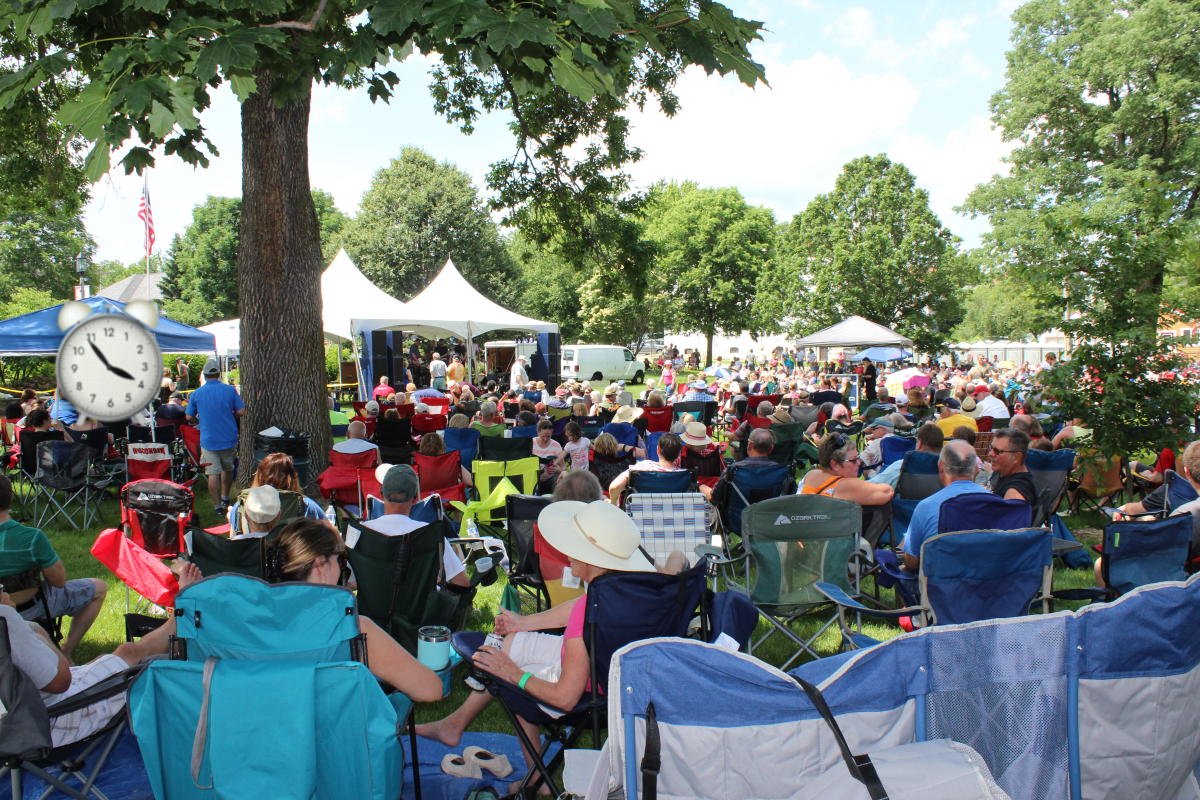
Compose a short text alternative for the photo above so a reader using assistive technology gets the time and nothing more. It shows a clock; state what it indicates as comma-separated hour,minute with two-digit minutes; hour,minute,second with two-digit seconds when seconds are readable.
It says 3,54
